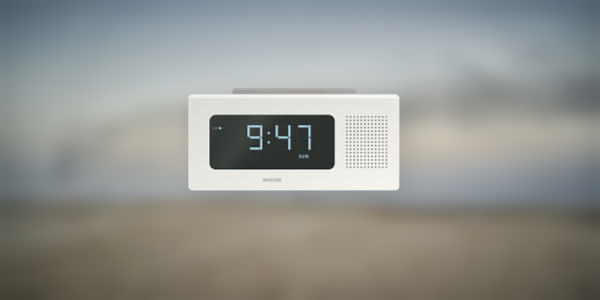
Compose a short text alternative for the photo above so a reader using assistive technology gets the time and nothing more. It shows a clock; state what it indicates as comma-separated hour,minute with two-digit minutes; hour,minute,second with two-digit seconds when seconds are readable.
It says 9,47
